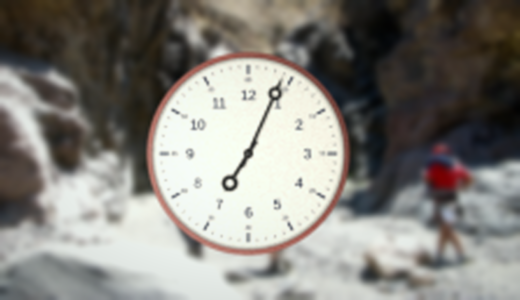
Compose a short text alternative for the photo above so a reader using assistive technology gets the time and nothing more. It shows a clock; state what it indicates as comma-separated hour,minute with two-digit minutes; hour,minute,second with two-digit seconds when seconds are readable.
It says 7,04
